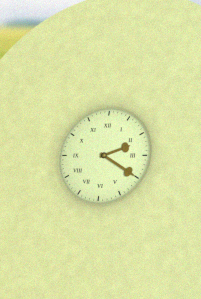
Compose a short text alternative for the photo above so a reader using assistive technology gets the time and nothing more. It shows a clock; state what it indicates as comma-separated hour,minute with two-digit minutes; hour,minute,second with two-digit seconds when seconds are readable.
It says 2,20
